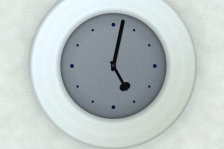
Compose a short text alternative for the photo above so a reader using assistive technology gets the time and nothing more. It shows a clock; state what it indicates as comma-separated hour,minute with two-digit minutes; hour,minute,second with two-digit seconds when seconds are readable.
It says 5,02
